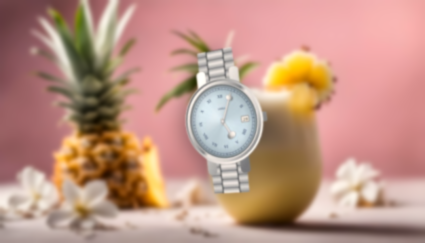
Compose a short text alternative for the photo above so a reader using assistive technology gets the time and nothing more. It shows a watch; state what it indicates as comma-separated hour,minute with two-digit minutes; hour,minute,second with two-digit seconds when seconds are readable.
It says 5,04
